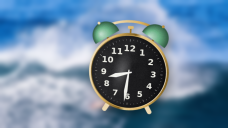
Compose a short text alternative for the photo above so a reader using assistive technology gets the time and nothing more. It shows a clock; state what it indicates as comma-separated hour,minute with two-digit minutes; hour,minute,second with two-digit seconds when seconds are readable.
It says 8,31
